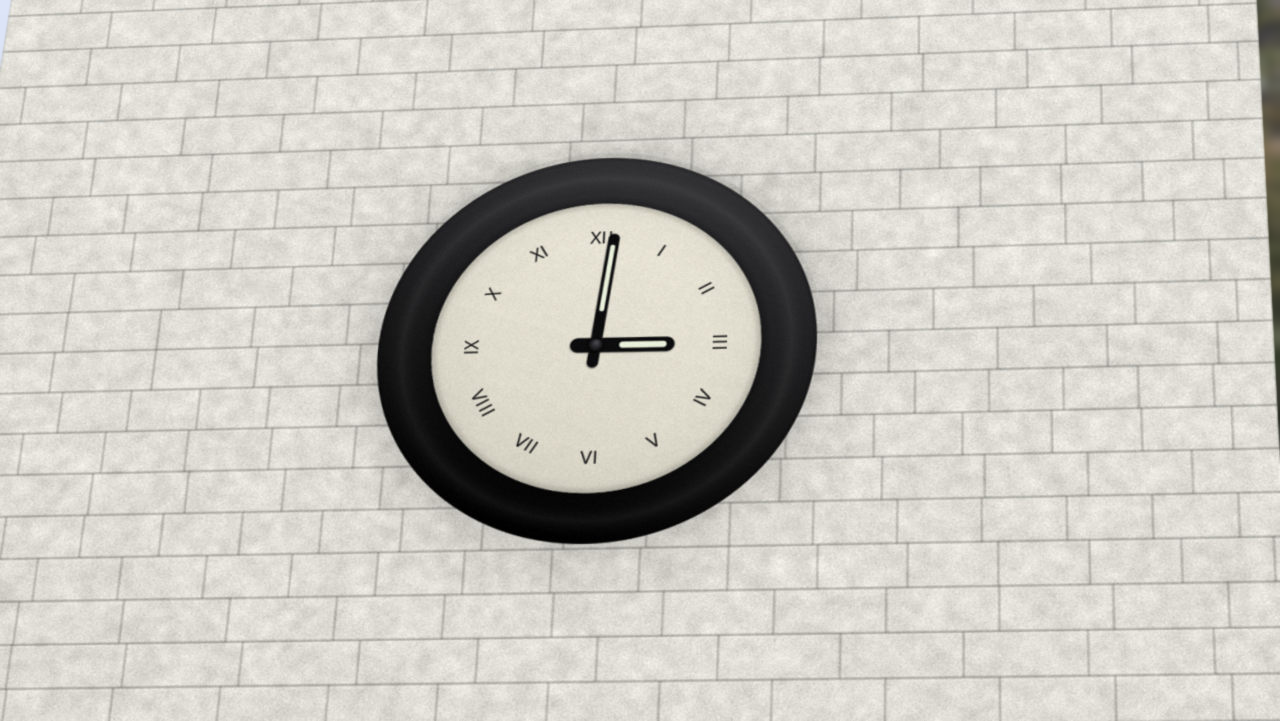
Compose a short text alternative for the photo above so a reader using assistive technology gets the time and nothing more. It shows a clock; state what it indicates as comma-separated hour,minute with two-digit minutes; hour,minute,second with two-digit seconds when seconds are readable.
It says 3,01
